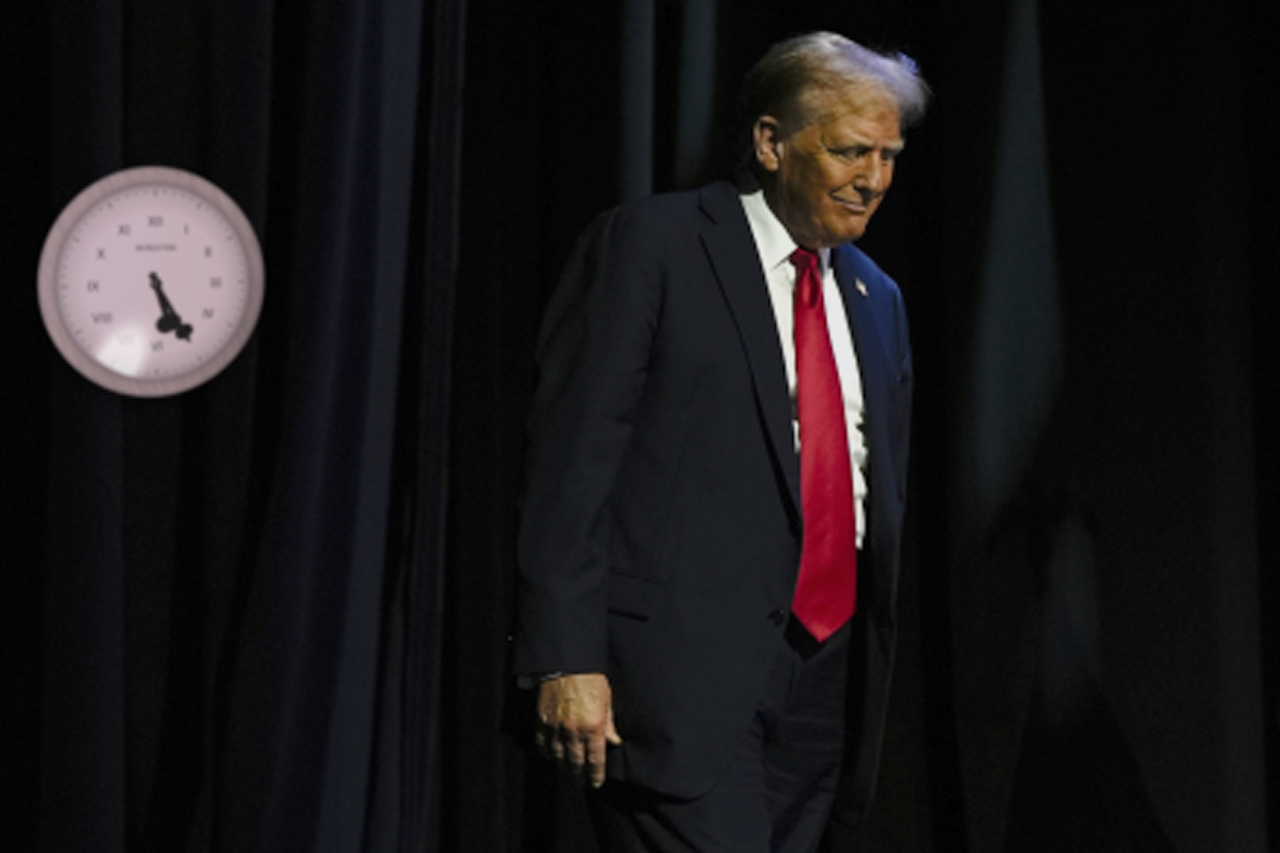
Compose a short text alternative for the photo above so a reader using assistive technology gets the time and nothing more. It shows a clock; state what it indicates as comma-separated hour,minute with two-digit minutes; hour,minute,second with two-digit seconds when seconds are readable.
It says 5,25
